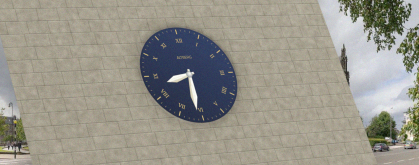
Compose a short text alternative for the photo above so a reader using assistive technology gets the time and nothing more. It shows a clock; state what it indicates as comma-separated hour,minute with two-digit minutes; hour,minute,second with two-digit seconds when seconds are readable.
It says 8,31
